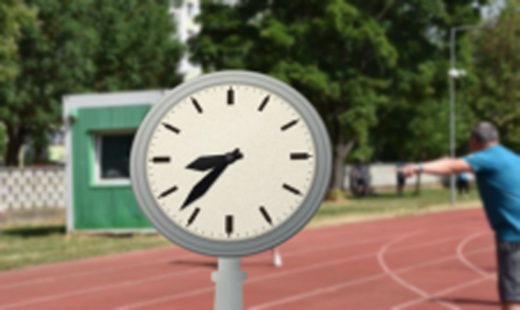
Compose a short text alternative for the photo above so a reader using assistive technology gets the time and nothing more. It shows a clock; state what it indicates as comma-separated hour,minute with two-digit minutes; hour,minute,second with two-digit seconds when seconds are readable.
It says 8,37
